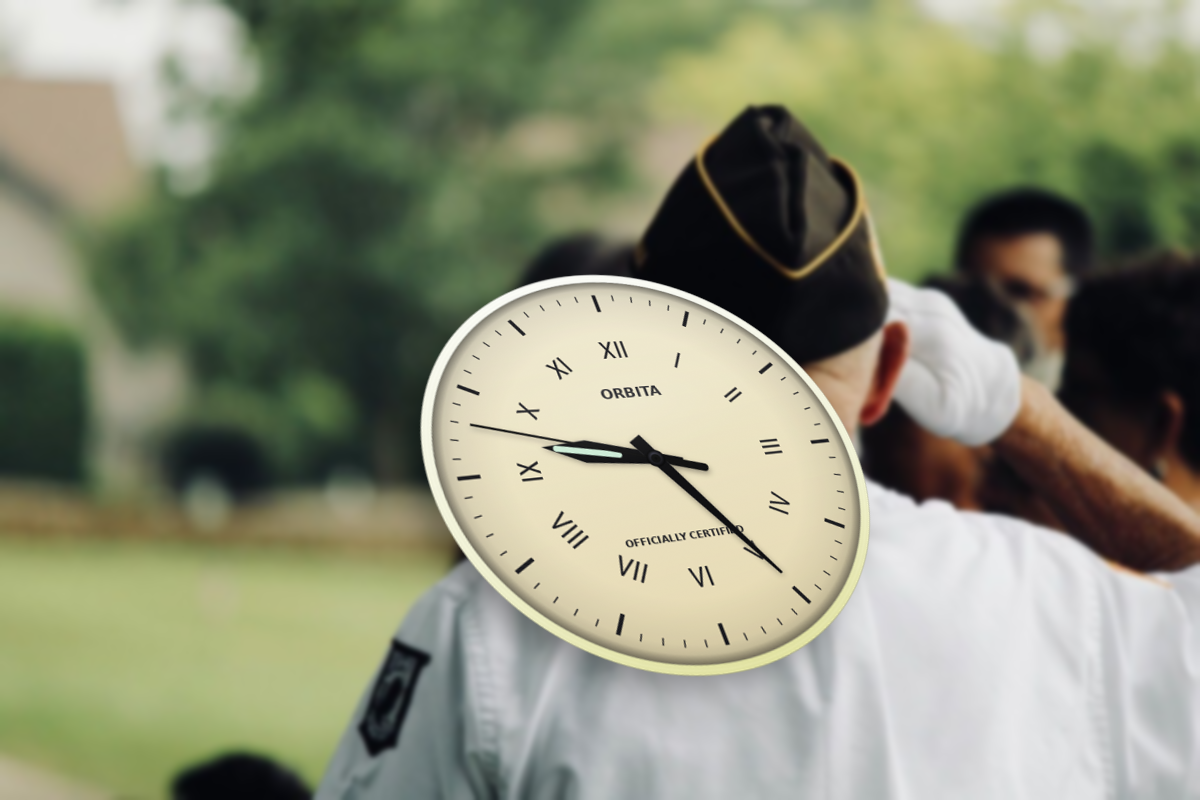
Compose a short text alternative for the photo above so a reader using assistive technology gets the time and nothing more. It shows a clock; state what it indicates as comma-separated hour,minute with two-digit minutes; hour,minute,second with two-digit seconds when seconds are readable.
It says 9,24,48
